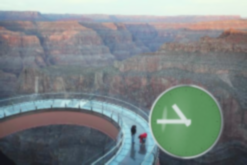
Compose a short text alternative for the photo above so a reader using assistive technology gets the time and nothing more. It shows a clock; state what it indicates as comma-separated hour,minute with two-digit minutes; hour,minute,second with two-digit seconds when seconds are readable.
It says 10,45
